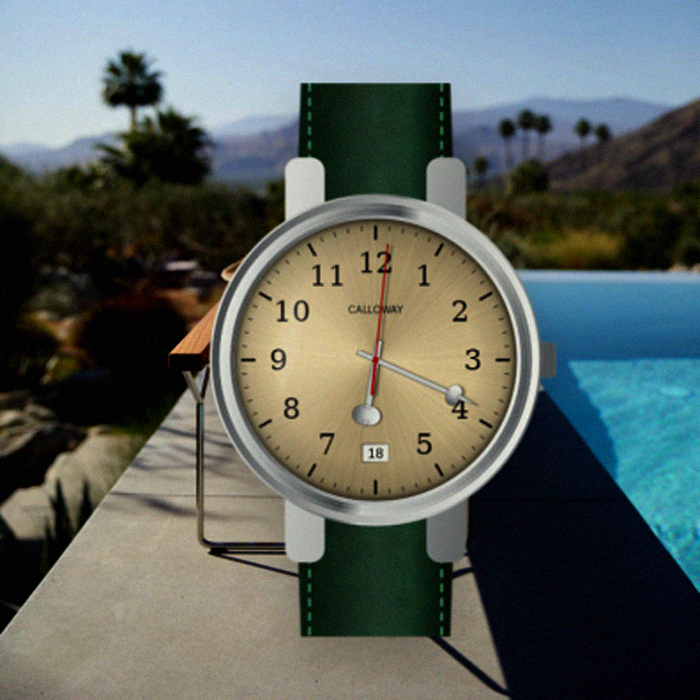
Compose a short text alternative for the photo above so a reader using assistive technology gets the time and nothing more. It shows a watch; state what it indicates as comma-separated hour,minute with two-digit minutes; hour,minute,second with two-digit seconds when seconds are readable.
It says 6,19,01
